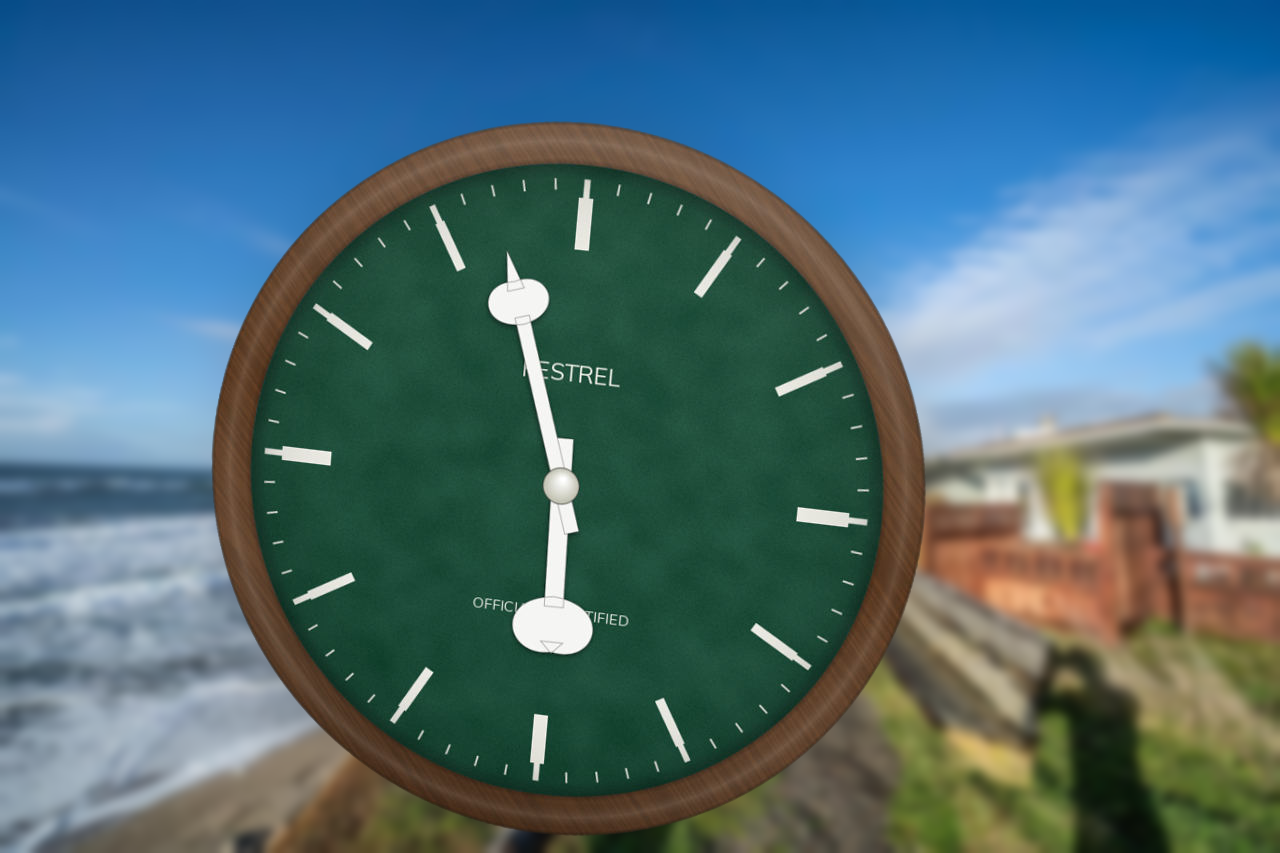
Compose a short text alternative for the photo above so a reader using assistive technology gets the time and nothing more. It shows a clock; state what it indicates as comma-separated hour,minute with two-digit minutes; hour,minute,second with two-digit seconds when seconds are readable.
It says 5,57
